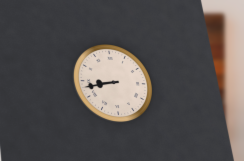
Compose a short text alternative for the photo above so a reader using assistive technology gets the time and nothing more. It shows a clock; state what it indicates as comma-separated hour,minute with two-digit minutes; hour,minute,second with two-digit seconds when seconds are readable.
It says 8,43
